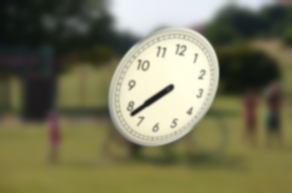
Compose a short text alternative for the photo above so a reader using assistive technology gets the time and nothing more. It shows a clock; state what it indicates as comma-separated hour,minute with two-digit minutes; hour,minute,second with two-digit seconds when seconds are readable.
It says 7,38
